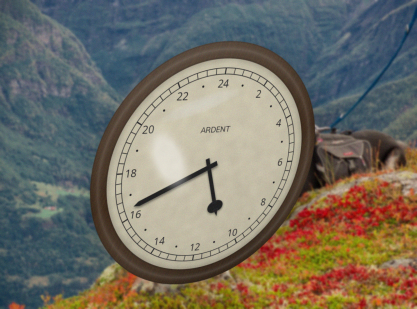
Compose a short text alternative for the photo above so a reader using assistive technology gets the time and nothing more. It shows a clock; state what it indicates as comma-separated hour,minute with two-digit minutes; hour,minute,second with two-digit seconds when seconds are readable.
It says 10,41
